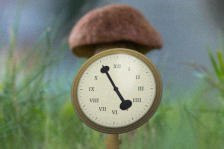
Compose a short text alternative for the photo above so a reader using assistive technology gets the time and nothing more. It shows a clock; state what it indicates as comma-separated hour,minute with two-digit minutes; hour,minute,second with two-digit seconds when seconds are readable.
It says 4,55
